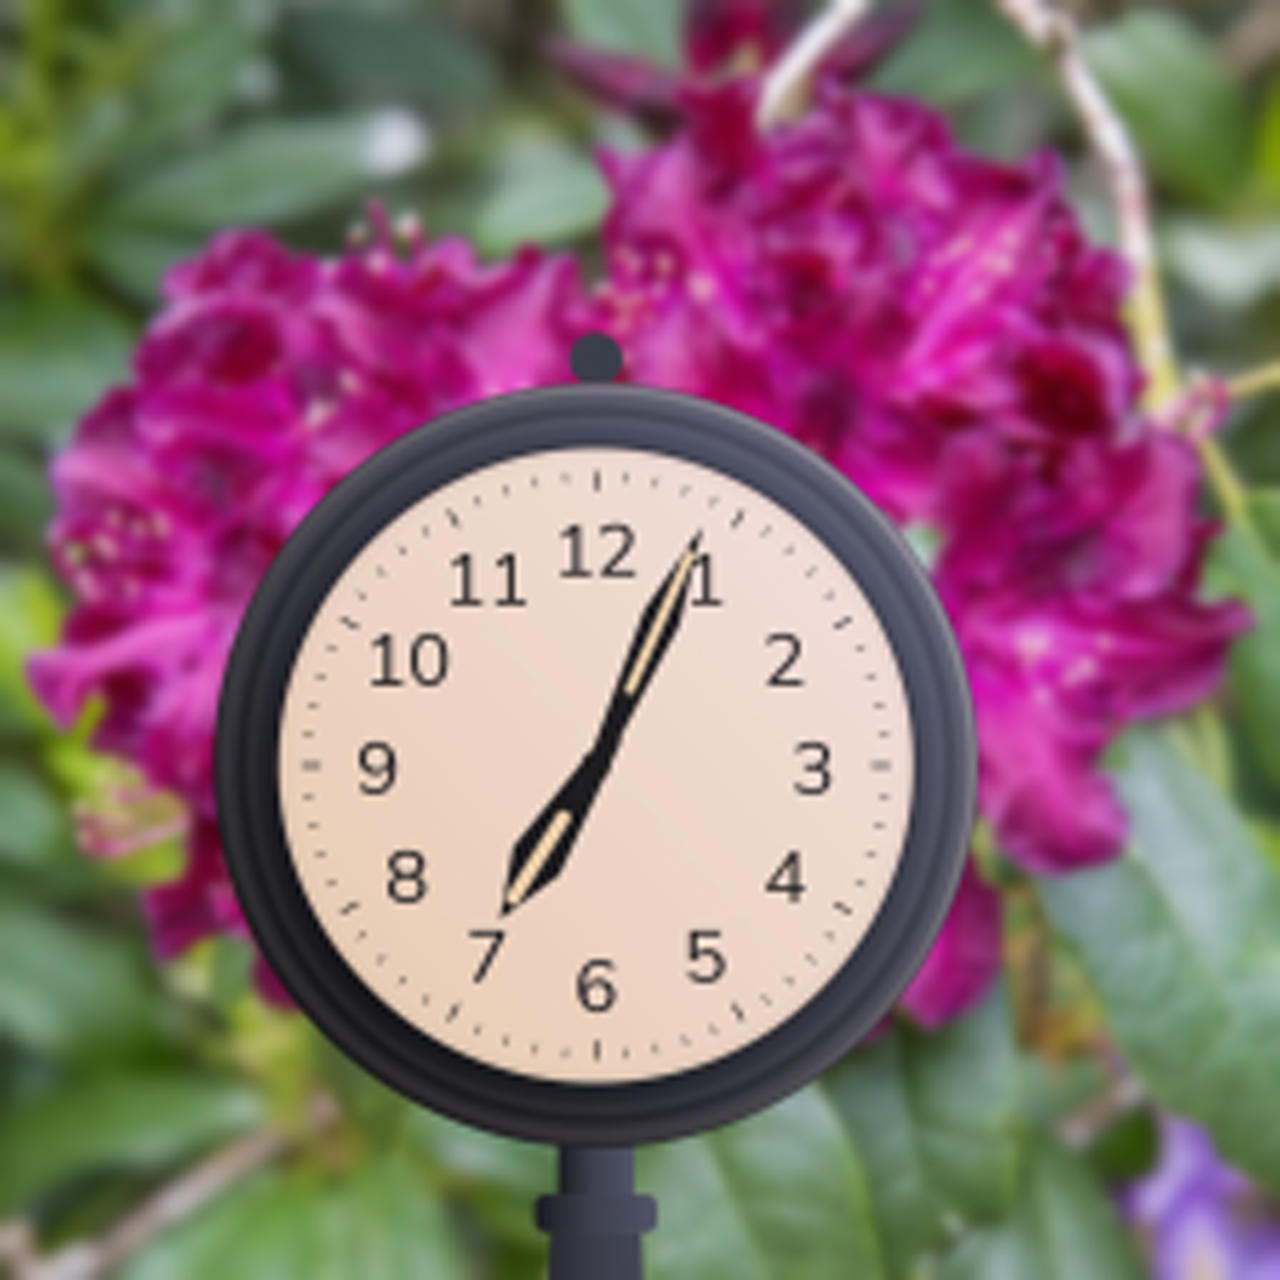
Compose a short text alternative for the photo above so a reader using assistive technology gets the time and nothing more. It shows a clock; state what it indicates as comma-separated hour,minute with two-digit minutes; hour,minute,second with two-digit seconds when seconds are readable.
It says 7,04
